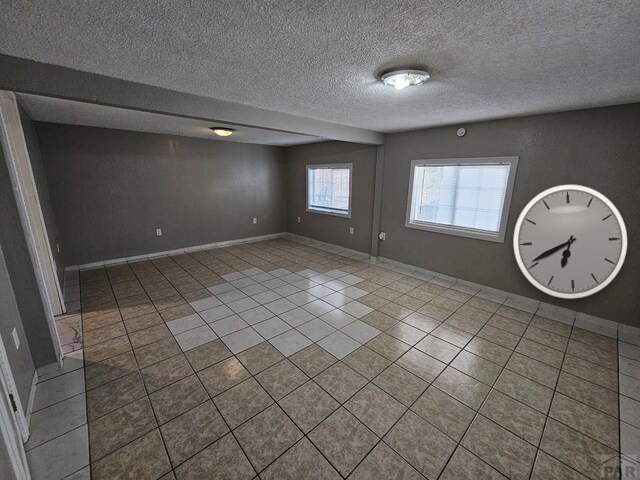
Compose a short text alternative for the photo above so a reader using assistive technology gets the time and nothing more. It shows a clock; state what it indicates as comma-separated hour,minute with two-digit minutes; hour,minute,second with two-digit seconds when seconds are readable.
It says 6,41
